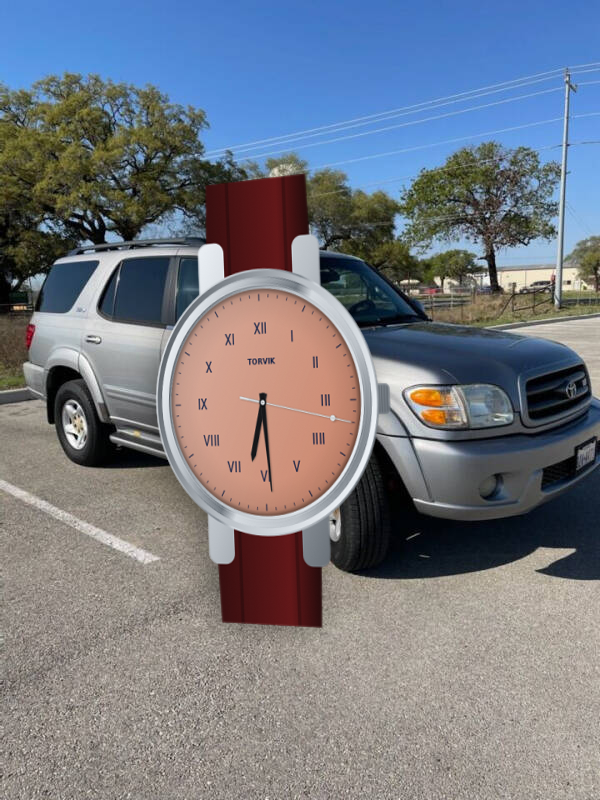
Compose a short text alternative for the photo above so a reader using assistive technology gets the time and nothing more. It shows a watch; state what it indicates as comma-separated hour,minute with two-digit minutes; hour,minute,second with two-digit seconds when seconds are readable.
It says 6,29,17
